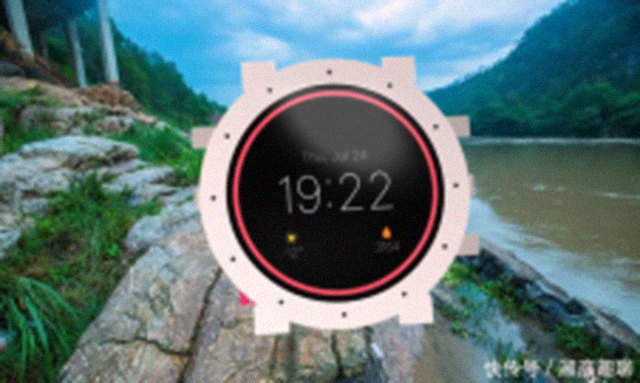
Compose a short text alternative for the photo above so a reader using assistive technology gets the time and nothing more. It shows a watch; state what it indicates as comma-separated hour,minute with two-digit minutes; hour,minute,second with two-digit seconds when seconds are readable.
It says 19,22
